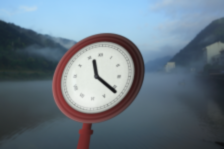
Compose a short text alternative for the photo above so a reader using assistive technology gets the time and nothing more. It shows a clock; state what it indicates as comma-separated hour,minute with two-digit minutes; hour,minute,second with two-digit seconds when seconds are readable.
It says 11,21
